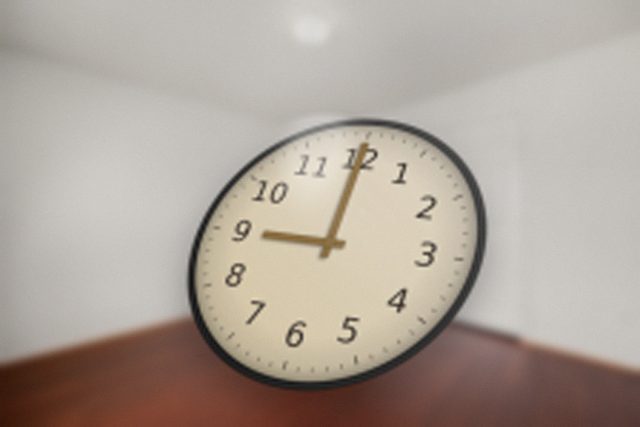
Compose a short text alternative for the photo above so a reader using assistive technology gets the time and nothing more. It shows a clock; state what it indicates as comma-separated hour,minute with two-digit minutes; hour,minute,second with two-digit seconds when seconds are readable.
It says 9,00
